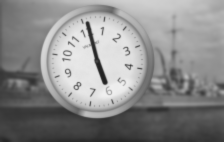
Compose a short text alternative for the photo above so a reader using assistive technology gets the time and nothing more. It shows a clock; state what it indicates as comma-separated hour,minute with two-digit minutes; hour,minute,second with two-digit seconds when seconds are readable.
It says 6,01
